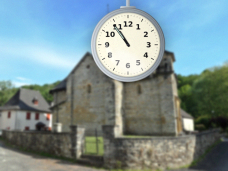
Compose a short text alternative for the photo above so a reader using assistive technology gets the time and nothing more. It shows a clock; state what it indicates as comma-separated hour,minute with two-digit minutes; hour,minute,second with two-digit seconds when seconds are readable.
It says 10,54
